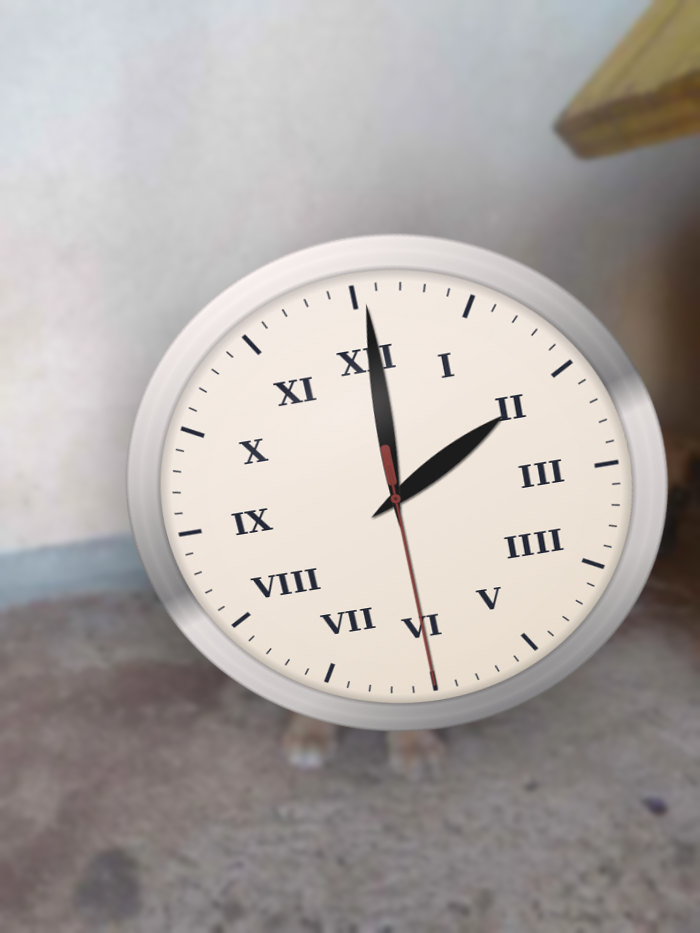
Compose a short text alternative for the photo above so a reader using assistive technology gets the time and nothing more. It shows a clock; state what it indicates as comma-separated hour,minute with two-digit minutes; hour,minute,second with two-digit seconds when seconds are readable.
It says 2,00,30
